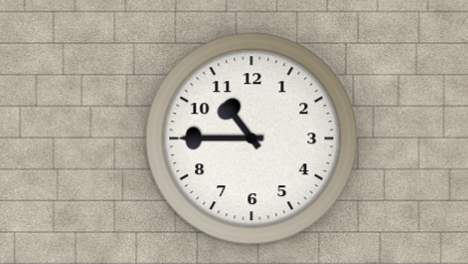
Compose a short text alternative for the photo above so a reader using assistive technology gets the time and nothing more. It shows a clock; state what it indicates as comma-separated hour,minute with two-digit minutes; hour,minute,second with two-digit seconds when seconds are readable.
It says 10,45
